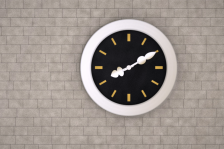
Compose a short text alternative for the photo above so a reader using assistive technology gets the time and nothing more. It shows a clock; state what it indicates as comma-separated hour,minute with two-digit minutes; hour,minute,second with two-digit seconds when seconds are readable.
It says 8,10
